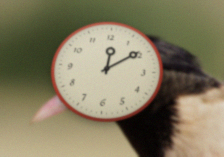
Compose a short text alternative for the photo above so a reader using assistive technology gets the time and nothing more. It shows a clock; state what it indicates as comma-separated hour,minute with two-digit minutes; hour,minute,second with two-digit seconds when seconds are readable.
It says 12,09
